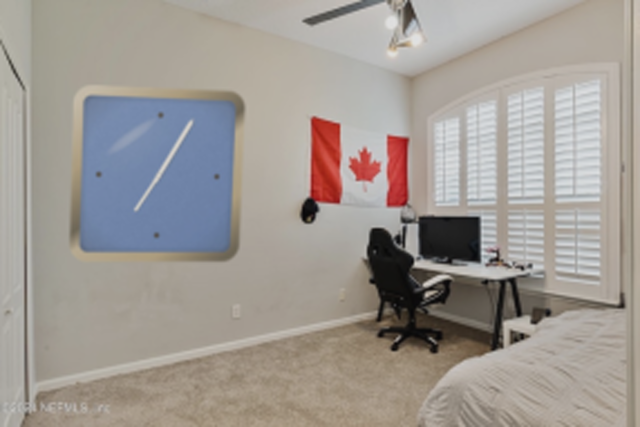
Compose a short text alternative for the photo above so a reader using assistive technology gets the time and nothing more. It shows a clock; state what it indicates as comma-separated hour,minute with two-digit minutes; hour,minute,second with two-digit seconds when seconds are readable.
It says 7,05
